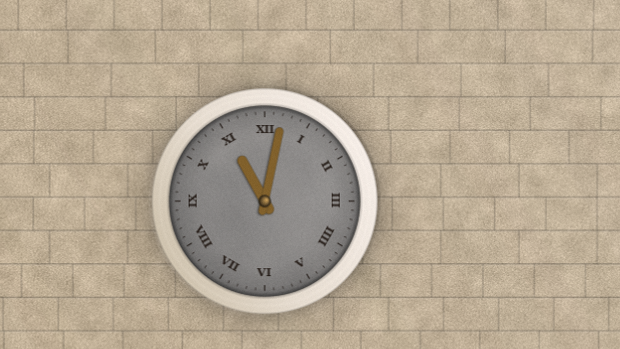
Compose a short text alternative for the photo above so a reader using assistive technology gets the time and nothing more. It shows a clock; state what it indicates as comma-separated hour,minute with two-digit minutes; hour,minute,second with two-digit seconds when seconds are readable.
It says 11,02
